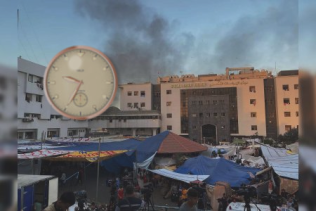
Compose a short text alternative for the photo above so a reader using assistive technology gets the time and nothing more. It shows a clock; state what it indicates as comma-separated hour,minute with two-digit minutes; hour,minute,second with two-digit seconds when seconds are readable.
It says 9,35
